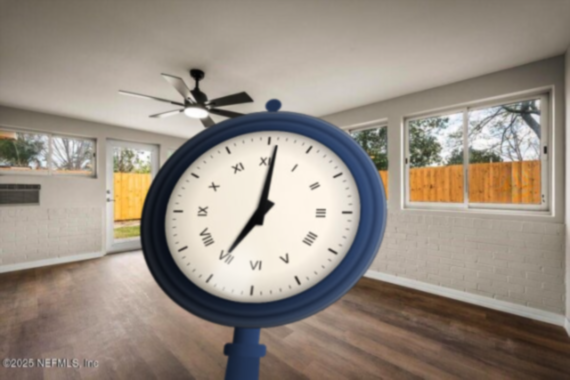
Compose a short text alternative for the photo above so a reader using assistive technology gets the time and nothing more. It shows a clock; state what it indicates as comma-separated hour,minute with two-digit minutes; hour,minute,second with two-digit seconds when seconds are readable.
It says 7,01
